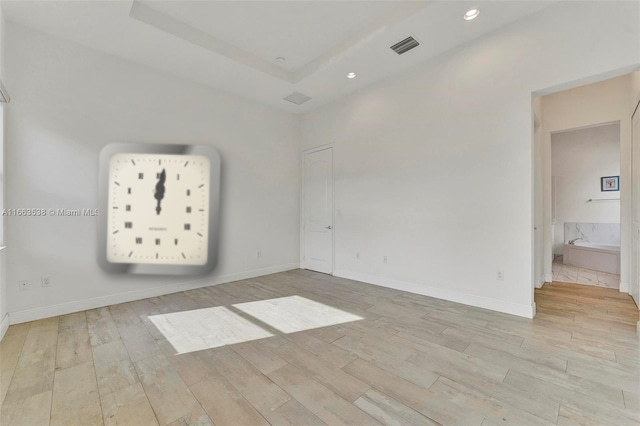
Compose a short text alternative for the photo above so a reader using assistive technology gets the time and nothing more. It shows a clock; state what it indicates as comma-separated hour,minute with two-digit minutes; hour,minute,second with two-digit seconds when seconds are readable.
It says 12,01
